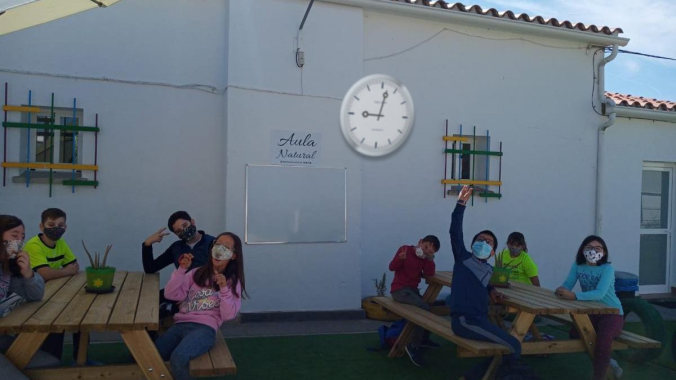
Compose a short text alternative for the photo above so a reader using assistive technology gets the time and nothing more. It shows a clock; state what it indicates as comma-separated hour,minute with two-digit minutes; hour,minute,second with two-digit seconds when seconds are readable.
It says 9,02
